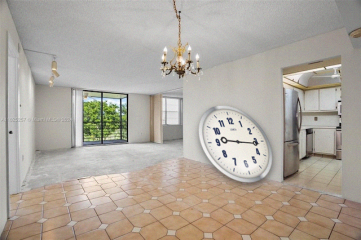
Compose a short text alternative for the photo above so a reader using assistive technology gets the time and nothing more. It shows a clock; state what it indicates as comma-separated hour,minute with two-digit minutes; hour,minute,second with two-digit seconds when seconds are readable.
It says 9,16
